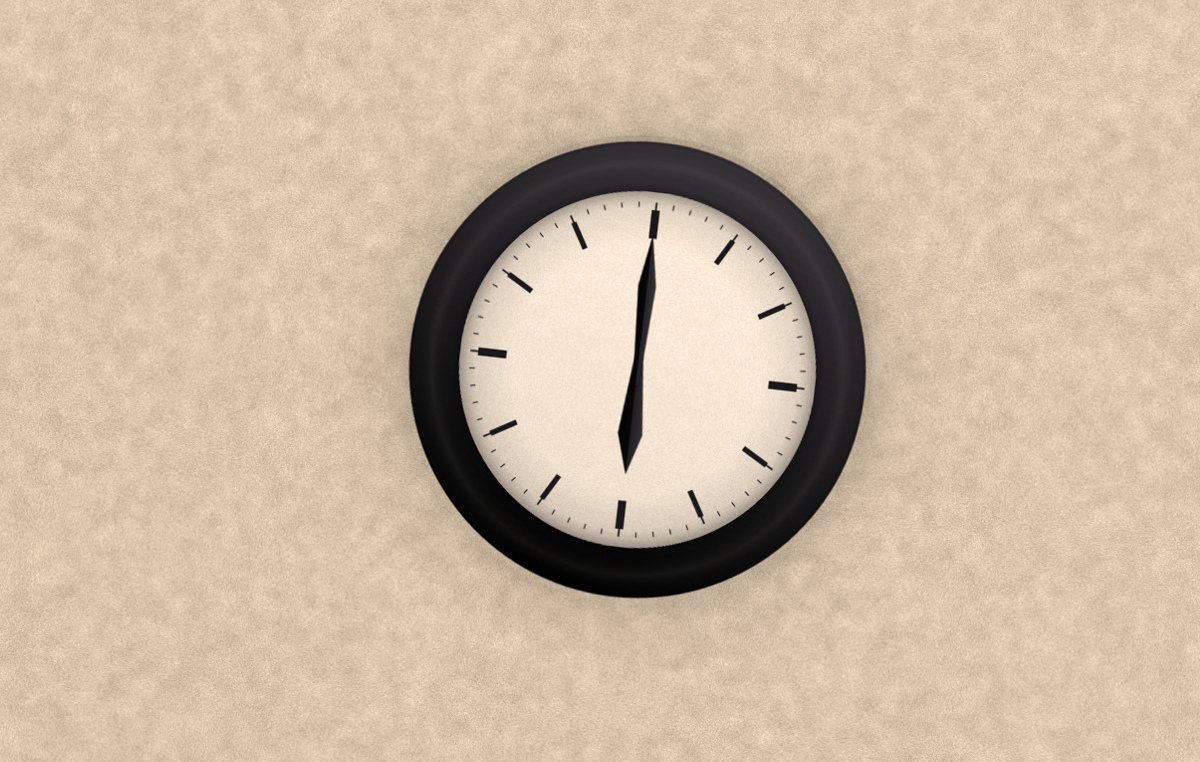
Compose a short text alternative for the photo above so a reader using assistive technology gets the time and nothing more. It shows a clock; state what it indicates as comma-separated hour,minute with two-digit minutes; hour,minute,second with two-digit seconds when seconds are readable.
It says 6,00
